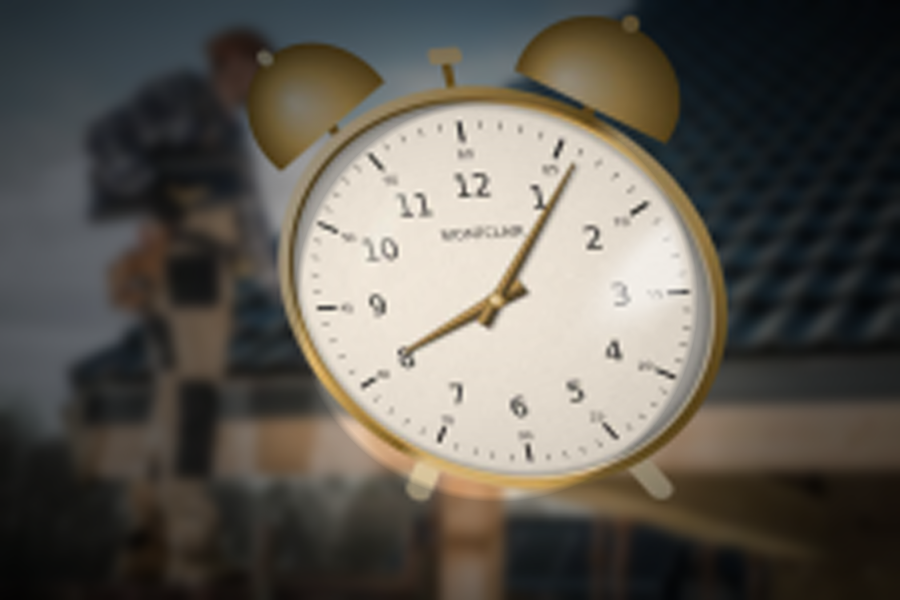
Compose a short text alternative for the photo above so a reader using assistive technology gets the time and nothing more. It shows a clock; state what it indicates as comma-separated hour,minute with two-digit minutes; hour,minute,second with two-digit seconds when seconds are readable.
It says 8,06
